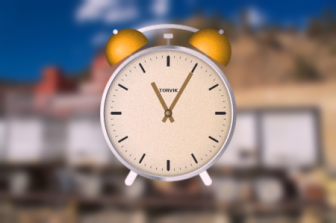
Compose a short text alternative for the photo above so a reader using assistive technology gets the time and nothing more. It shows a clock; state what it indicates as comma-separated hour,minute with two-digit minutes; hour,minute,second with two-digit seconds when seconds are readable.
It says 11,05
